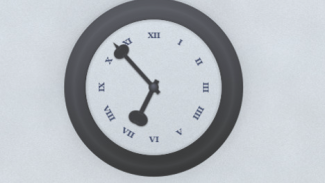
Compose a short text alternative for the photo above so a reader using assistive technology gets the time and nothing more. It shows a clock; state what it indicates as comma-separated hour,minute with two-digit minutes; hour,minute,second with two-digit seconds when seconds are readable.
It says 6,53
